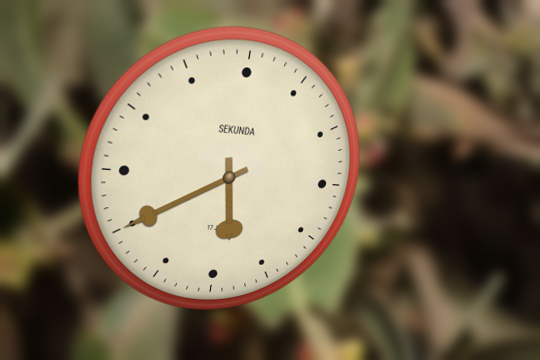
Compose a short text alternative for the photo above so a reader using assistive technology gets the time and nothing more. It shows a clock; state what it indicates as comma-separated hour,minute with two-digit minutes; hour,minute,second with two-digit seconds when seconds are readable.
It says 5,40
